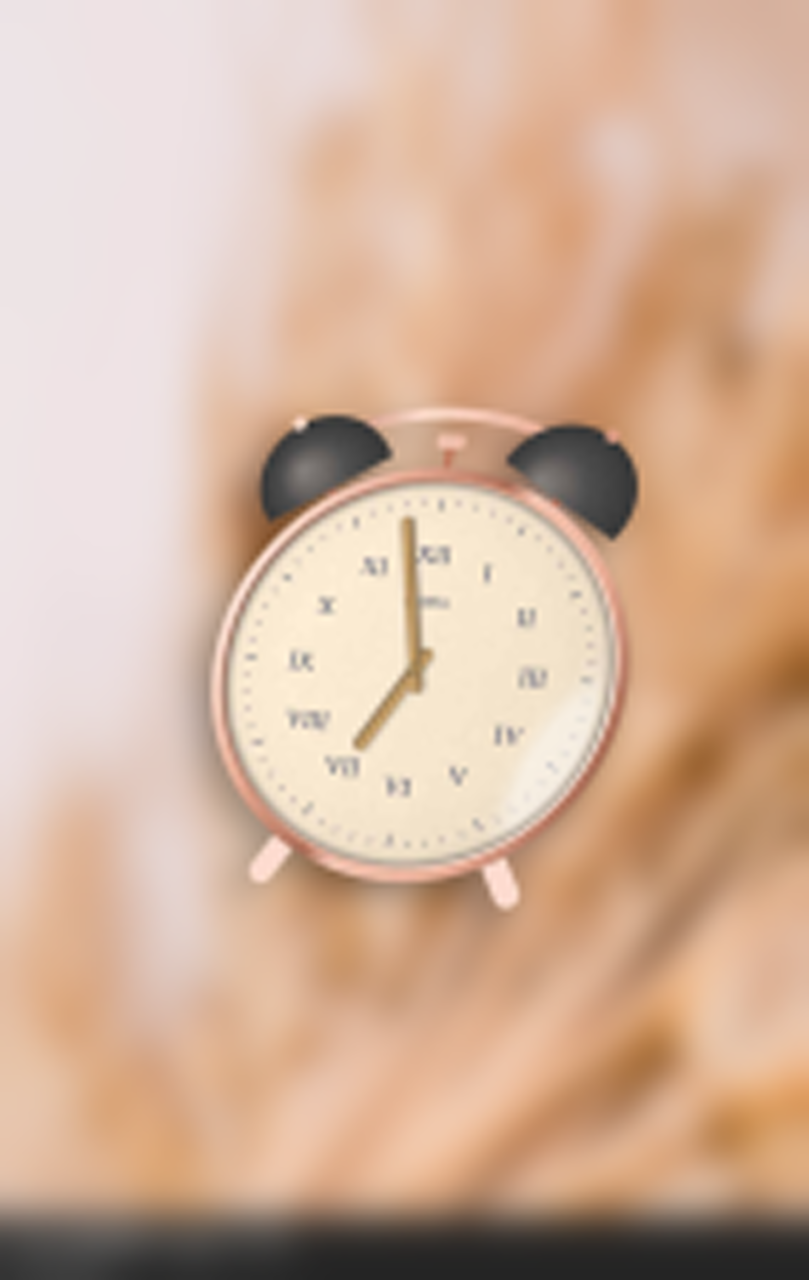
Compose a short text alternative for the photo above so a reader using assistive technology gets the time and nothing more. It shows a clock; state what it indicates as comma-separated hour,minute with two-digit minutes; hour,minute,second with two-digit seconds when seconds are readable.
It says 6,58
